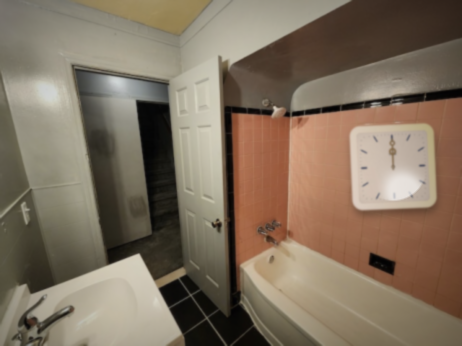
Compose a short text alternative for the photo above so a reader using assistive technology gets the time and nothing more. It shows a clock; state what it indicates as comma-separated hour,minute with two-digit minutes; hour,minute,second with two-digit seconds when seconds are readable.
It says 12,00
